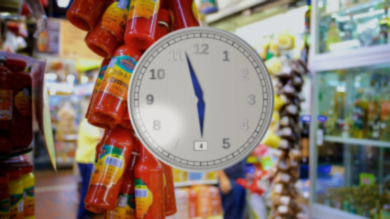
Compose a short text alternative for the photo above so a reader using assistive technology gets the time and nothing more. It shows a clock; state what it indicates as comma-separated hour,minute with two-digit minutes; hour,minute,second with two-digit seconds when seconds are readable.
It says 5,57
